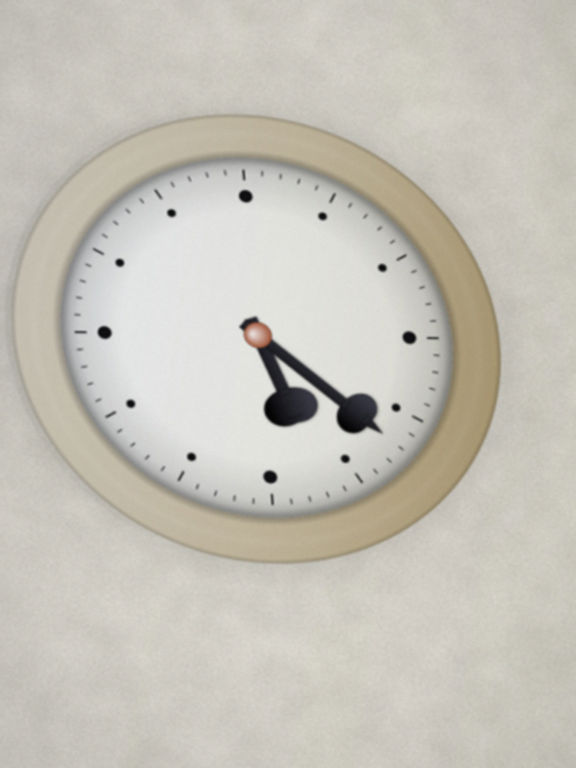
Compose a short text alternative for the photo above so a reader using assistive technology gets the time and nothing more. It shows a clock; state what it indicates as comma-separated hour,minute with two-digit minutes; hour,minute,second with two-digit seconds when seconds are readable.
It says 5,22
